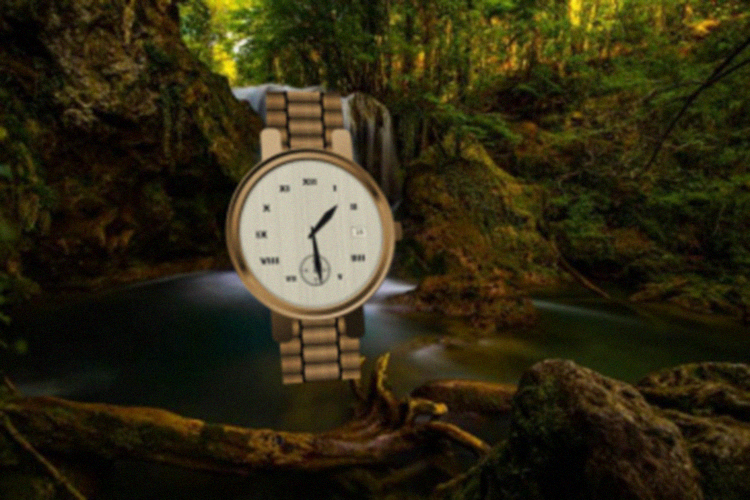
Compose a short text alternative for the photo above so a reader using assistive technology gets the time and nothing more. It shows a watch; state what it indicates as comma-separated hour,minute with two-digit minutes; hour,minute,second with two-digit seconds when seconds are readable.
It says 1,29
